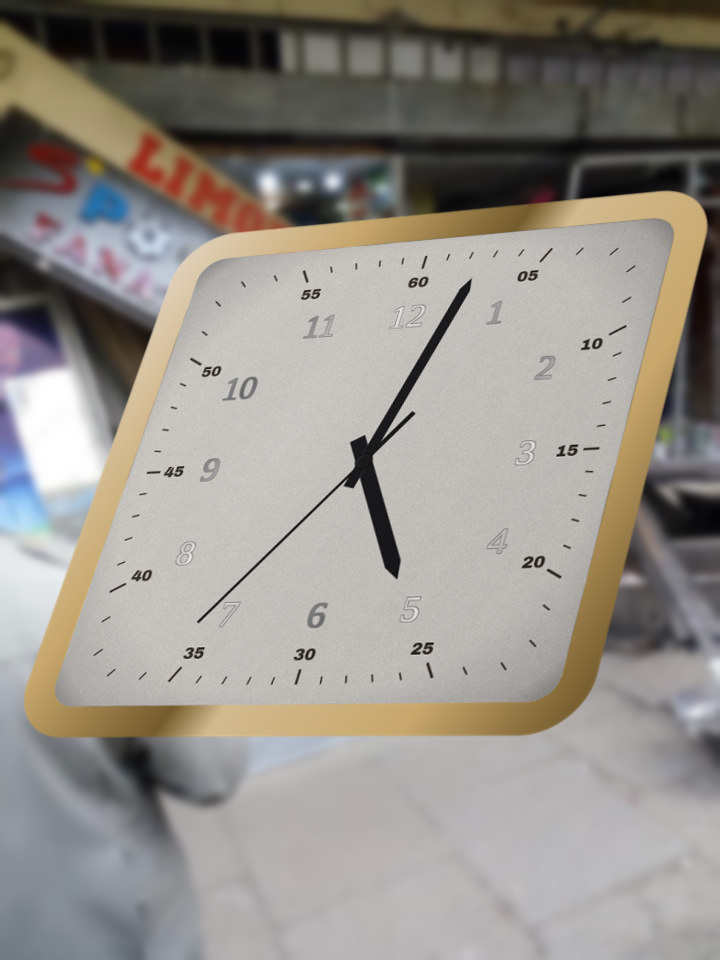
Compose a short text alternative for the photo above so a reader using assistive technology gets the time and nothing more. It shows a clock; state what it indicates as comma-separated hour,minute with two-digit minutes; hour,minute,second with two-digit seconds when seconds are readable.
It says 5,02,36
